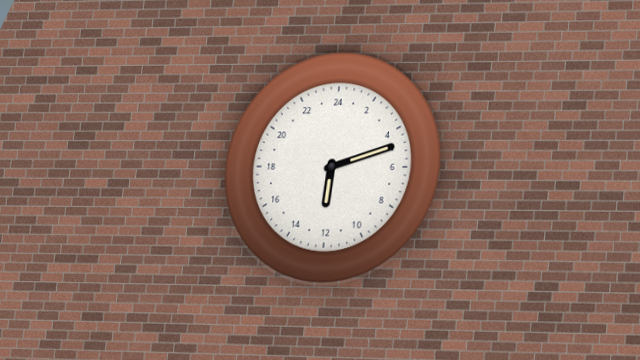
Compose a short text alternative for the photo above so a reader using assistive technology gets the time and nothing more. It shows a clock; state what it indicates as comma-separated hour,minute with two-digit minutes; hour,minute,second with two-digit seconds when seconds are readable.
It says 12,12
